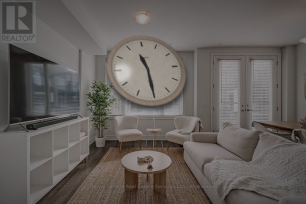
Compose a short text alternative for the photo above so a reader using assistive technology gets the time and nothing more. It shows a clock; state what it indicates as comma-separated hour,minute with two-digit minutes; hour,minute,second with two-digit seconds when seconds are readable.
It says 11,30
